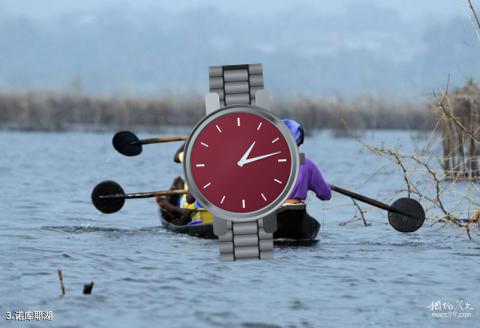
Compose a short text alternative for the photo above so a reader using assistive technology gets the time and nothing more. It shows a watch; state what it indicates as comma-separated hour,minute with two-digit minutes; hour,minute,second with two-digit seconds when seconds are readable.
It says 1,13
